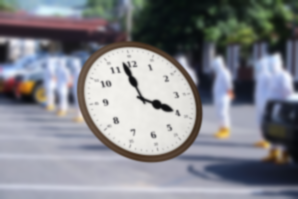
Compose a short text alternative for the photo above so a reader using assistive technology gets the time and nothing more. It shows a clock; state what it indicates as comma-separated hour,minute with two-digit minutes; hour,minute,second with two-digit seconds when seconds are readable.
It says 3,58
